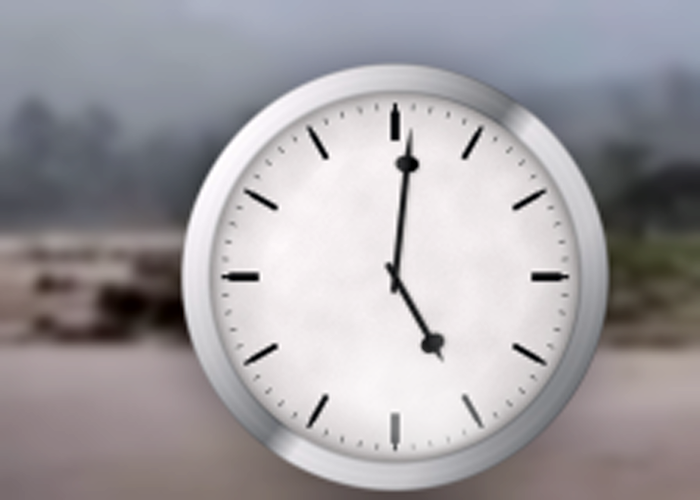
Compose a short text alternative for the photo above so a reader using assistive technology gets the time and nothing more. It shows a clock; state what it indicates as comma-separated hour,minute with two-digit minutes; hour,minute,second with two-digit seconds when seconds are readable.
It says 5,01
